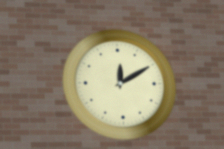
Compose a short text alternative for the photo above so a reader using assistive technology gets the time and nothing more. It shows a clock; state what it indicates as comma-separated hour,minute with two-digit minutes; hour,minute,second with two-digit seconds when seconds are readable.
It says 12,10
